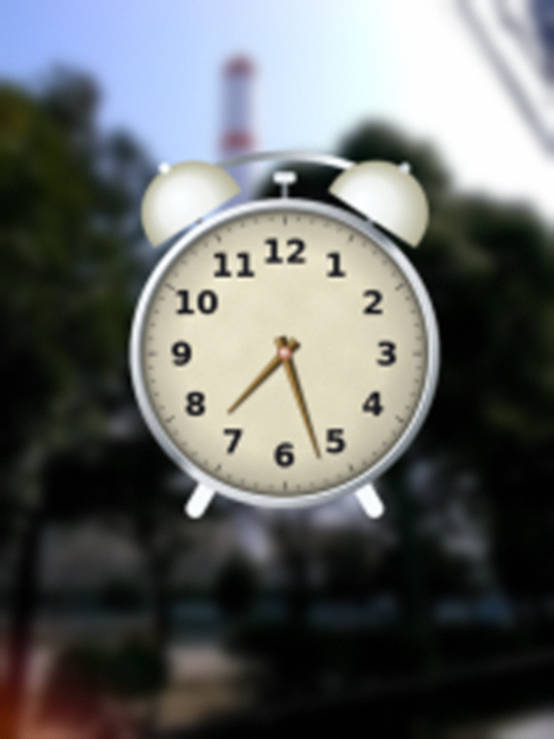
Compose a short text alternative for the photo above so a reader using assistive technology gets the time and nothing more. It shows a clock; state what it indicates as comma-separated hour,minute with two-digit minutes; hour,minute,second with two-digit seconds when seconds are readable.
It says 7,27
